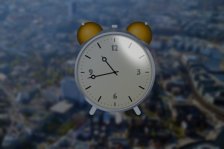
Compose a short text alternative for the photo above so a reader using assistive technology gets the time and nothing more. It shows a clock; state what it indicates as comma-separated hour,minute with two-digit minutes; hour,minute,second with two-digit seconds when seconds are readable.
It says 10,43
